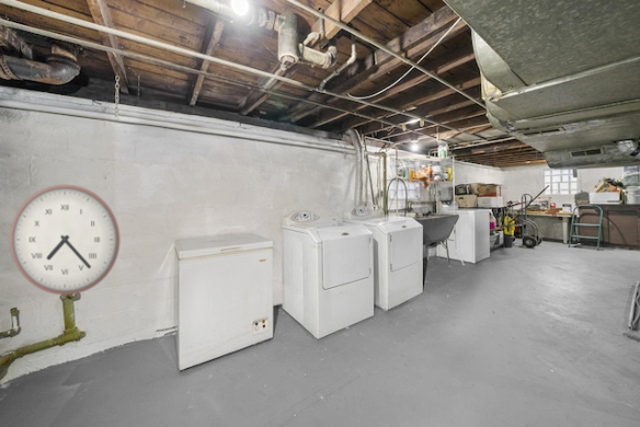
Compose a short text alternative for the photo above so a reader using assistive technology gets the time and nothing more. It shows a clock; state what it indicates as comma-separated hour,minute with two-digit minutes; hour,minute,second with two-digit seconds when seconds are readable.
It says 7,23
